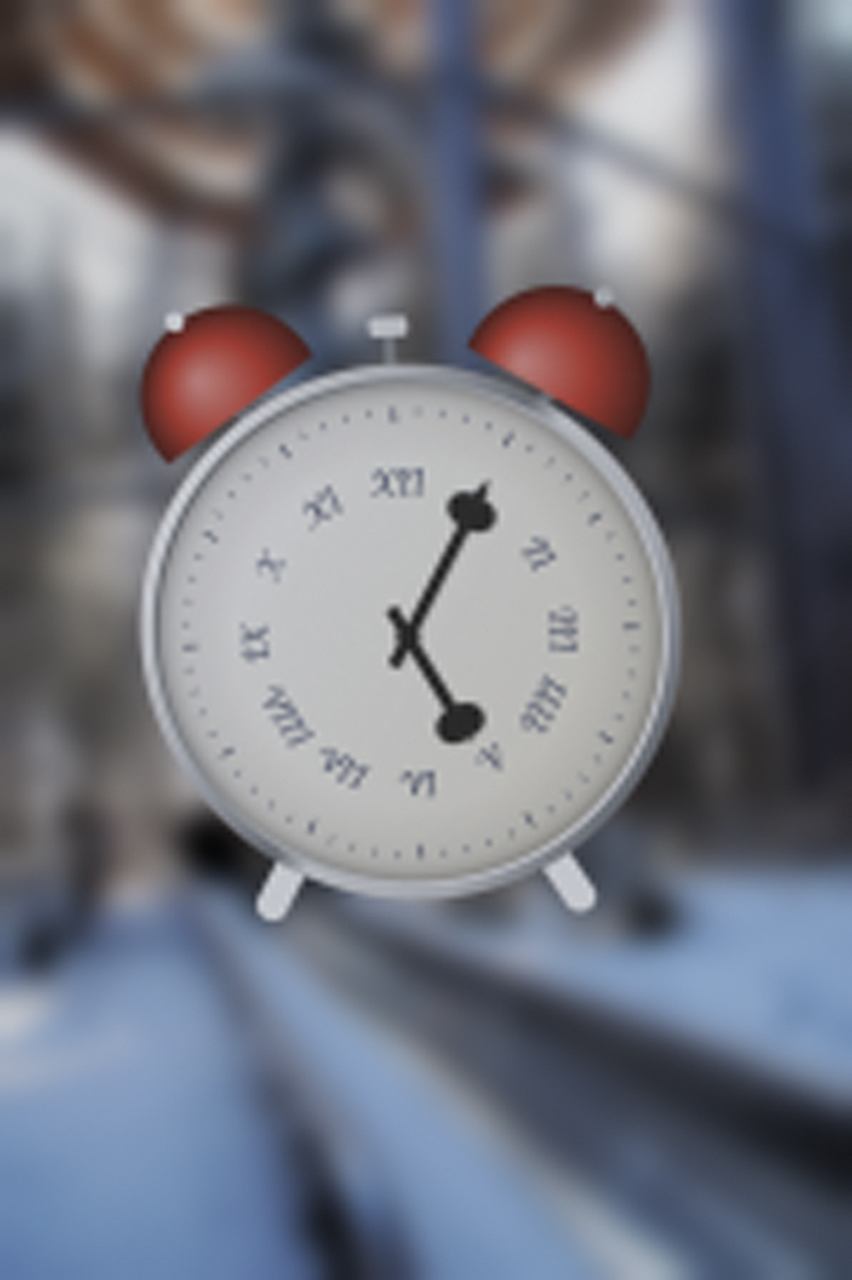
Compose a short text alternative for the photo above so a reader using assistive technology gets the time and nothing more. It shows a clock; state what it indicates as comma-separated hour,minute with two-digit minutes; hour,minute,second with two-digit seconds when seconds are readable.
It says 5,05
